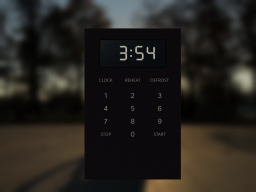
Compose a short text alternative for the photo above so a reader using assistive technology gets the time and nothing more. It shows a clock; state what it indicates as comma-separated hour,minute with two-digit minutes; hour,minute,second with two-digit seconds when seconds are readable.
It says 3,54
